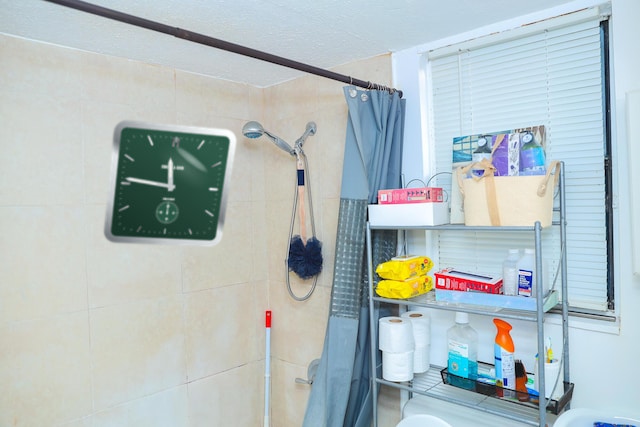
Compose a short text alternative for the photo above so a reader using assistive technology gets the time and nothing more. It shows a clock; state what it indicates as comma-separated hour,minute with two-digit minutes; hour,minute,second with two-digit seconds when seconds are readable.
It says 11,46
